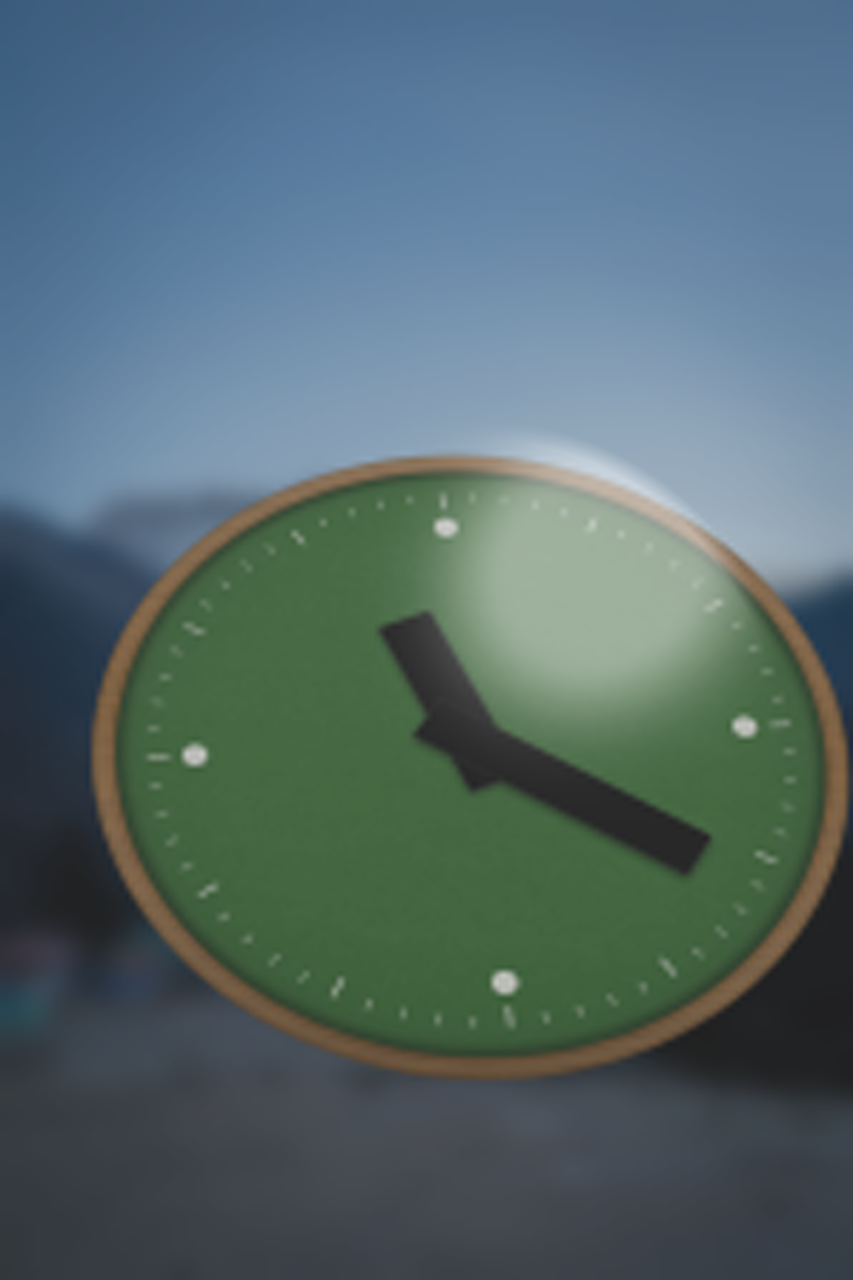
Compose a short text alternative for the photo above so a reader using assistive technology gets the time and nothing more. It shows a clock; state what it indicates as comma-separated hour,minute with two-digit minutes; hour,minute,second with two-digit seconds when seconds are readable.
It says 11,21
